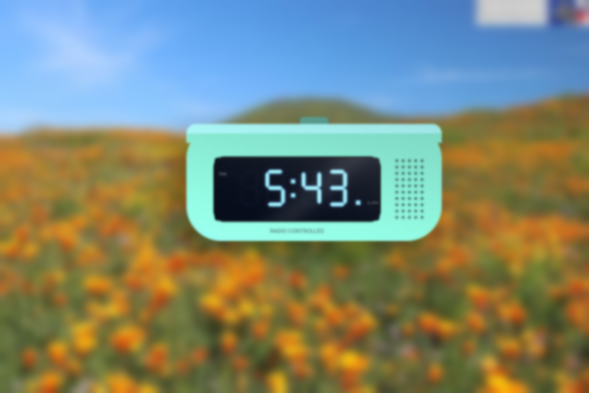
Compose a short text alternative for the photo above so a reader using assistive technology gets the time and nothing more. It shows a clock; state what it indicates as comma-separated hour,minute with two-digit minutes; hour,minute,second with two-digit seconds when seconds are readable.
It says 5,43
